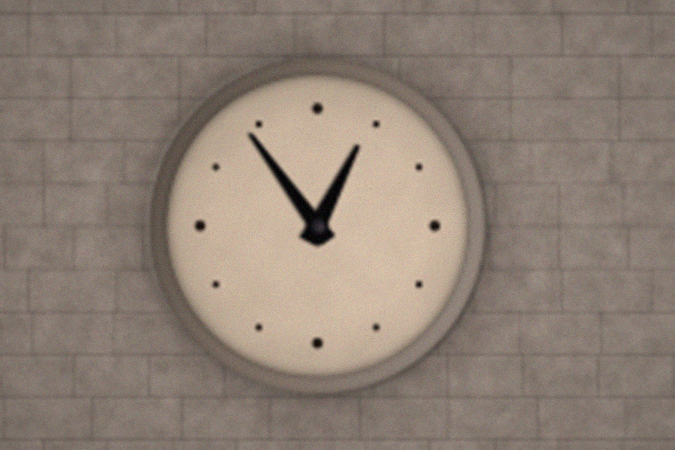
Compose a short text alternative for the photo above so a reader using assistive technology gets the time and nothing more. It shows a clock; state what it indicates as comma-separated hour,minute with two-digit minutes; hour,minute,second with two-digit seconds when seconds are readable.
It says 12,54
